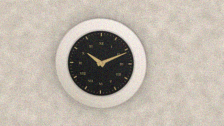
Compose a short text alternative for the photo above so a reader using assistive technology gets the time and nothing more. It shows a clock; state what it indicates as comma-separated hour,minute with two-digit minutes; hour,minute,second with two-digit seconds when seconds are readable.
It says 10,11
